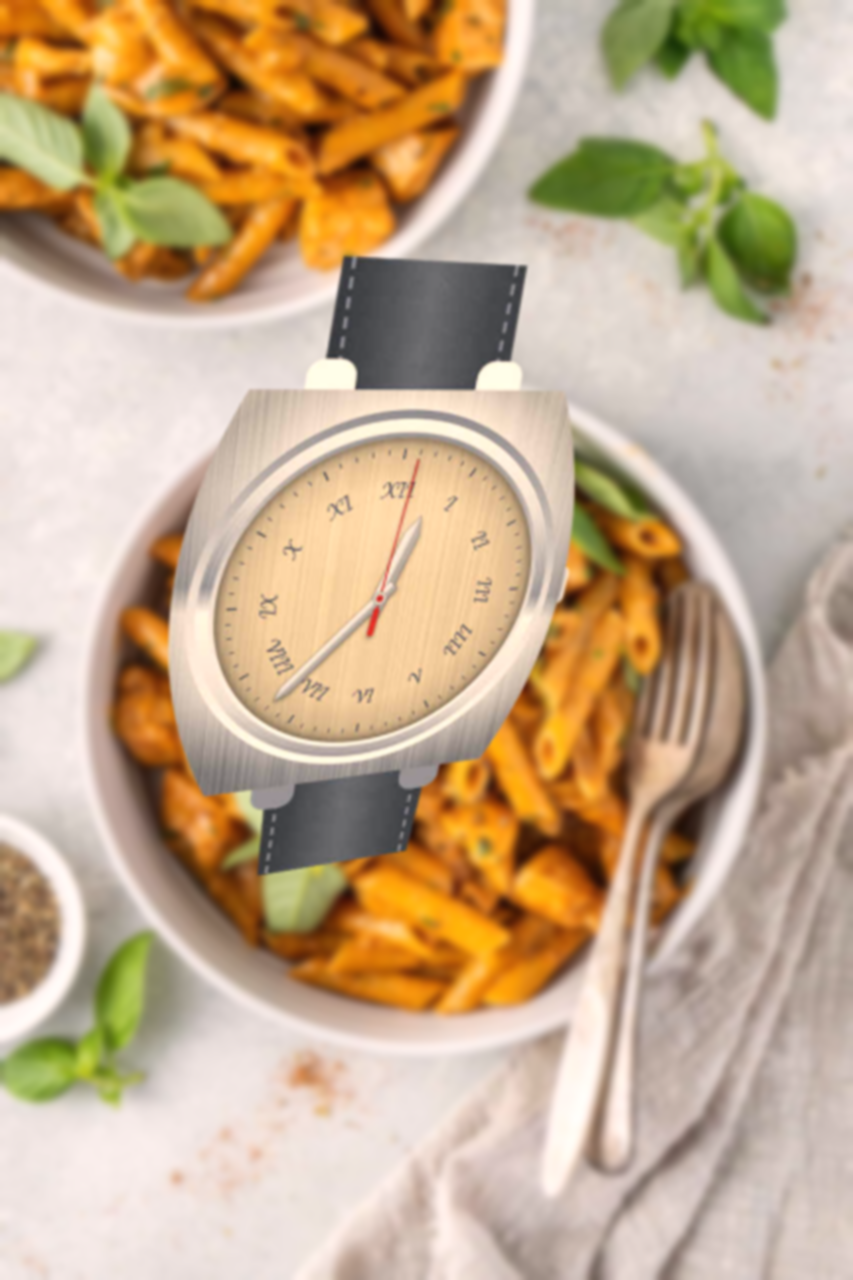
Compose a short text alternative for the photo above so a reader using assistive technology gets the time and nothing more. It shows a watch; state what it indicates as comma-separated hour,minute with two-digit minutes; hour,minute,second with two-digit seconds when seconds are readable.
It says 12,37,01
